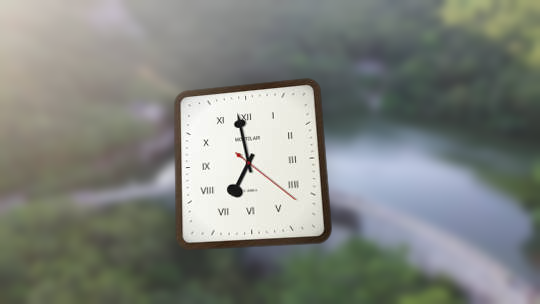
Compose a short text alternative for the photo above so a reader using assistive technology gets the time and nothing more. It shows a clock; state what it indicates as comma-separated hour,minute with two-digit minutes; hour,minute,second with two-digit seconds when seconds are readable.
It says 6,58,22
